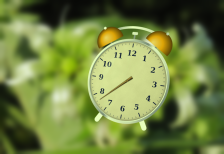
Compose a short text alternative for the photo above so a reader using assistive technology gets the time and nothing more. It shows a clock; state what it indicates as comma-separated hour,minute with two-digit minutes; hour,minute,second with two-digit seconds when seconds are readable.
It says 7,38
